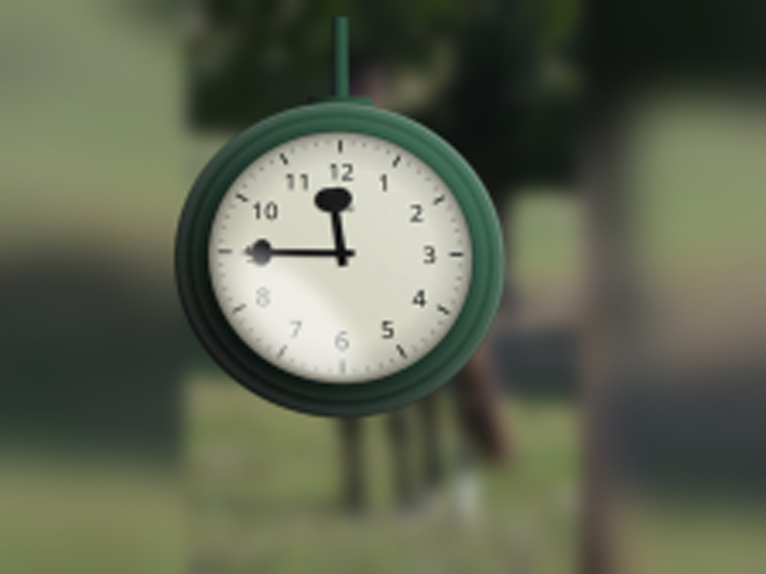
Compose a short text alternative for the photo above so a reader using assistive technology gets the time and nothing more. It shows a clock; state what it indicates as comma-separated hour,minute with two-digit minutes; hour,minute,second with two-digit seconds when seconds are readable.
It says 11,45
